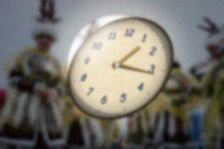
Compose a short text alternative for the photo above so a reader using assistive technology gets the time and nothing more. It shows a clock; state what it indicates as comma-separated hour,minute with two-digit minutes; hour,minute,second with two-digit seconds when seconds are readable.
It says 1,16
